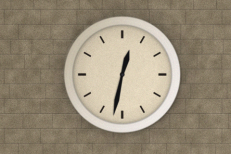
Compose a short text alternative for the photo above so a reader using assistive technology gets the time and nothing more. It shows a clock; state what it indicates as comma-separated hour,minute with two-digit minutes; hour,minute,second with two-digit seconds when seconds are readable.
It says 12,32
